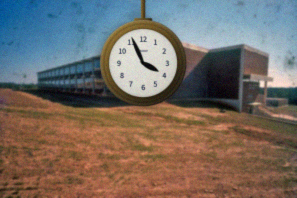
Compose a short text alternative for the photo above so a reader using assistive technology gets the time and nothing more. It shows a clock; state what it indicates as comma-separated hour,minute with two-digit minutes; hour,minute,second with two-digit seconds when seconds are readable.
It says 3,56
